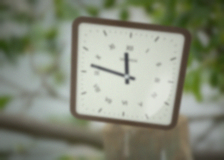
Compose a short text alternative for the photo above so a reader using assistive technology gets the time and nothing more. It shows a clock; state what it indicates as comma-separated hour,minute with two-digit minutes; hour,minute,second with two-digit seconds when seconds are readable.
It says 11,47
